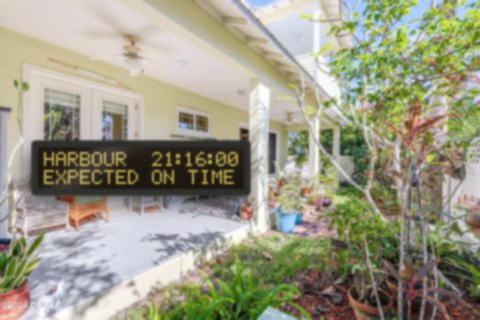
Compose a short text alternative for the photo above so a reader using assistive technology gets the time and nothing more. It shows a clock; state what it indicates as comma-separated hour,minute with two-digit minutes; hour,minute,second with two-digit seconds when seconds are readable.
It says 21,16,00
